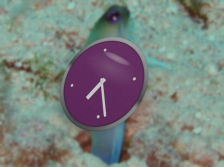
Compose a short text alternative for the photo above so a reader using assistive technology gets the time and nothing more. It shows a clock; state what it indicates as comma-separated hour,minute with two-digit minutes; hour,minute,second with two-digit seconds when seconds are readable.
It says 7,28
